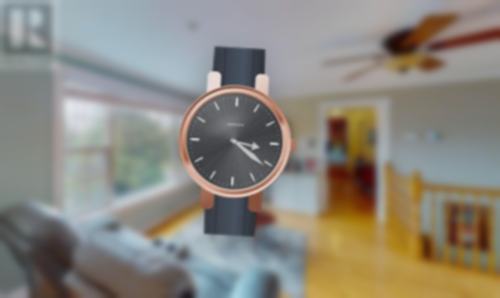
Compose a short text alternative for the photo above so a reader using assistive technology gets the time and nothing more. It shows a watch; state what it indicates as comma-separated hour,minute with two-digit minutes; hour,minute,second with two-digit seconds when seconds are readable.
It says 3,21
